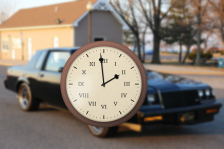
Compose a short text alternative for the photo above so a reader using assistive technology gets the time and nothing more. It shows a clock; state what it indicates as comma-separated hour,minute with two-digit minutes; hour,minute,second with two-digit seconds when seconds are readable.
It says 1,59
